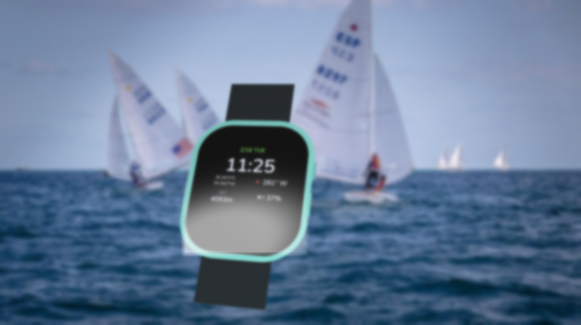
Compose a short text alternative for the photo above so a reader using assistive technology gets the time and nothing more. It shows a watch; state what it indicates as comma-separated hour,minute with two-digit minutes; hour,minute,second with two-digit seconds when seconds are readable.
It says 11,25
